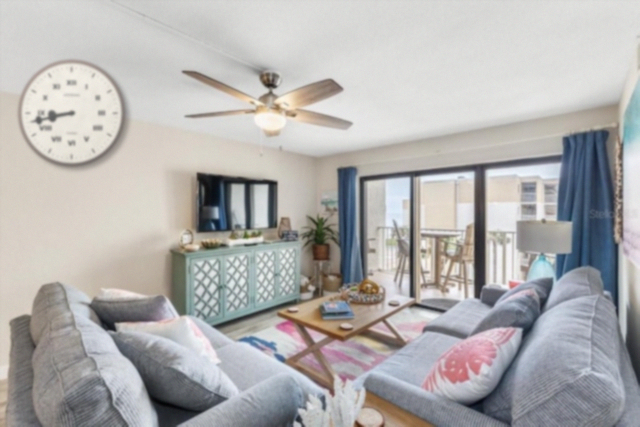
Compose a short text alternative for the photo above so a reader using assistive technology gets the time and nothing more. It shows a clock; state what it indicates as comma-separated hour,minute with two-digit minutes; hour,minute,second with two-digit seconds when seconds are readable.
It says 8,43
